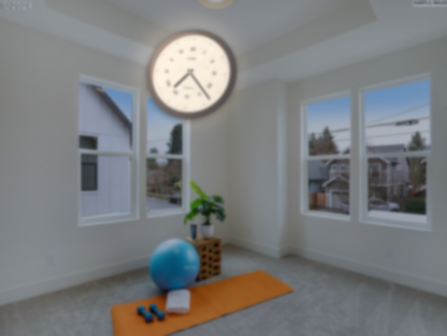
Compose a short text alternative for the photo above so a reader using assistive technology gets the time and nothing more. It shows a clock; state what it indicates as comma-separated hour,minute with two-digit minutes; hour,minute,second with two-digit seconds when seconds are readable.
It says 7,23
